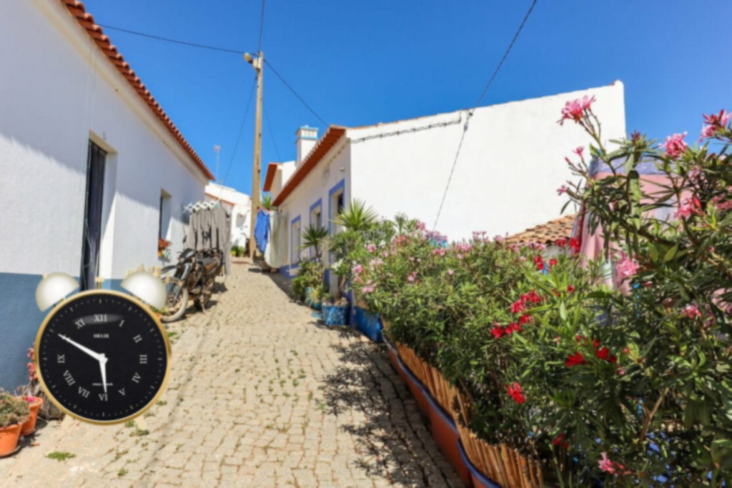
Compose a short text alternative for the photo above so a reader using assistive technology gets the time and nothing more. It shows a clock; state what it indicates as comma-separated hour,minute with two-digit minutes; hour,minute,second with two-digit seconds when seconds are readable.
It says 5,50
